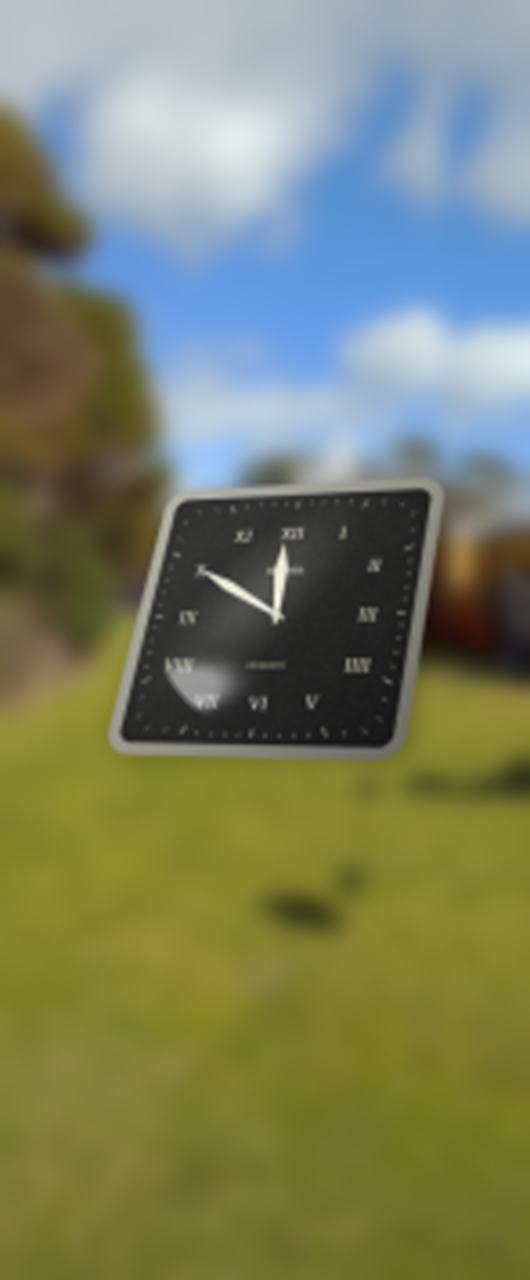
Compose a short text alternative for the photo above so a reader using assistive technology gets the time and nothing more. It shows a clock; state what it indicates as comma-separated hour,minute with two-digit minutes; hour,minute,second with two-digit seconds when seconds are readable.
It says 11,50
